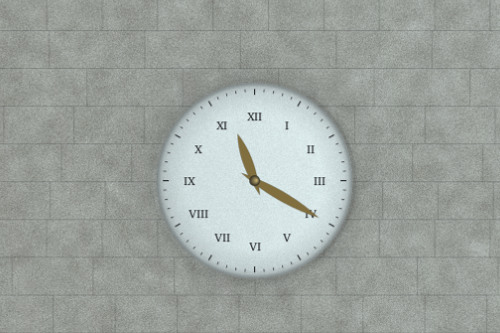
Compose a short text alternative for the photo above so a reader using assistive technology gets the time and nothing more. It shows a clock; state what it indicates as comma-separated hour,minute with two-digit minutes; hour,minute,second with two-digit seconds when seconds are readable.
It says 11,20
